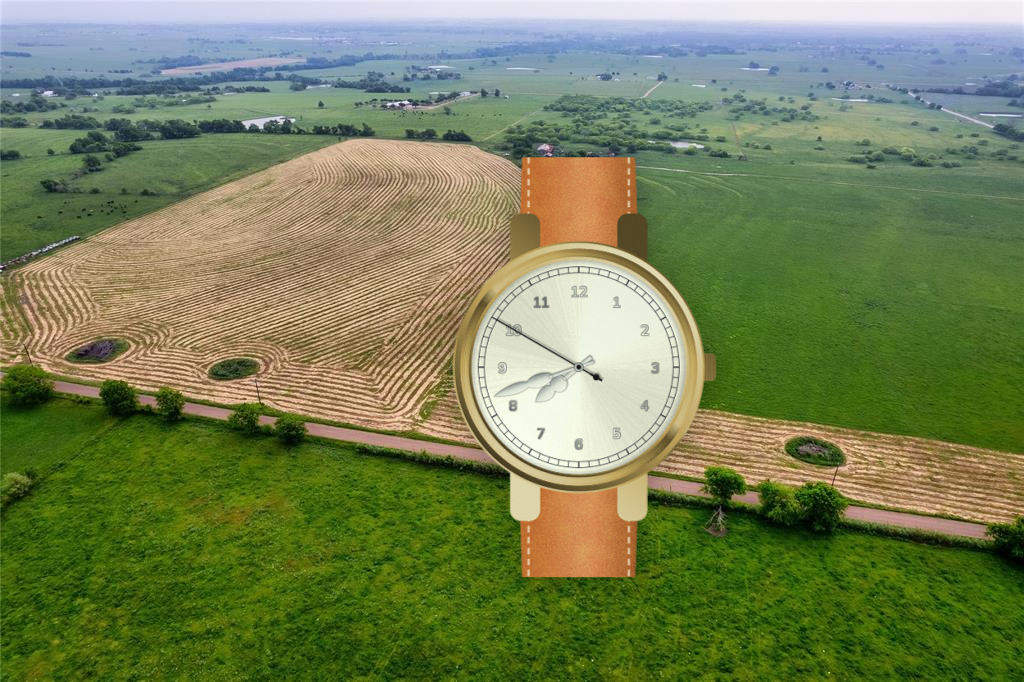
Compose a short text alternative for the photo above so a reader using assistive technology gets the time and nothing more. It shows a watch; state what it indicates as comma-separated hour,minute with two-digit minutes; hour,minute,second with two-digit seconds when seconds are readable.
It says 7,41,50
